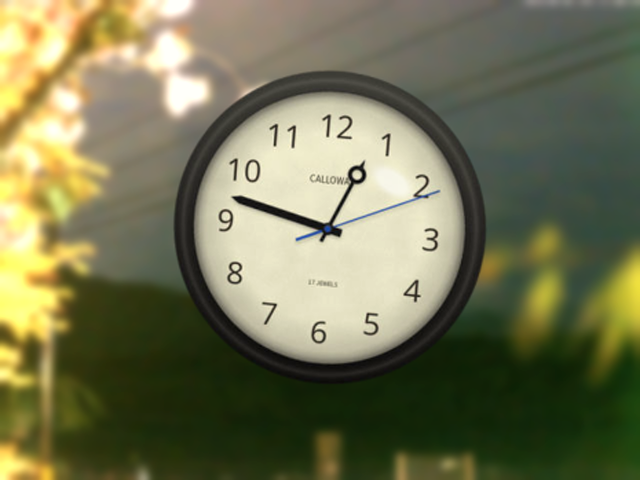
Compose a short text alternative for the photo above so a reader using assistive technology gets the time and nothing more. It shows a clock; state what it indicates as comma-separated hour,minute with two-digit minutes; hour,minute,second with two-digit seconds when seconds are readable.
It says 12,47,11
